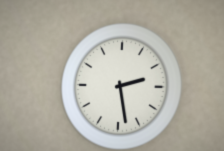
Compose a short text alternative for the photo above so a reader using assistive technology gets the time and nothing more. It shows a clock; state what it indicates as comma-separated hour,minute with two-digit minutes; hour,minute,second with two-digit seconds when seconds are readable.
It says 2,28
